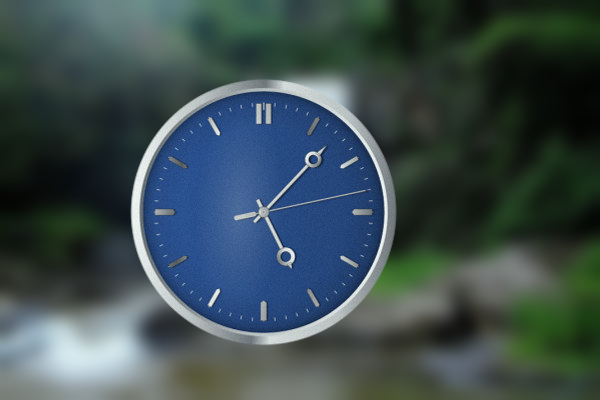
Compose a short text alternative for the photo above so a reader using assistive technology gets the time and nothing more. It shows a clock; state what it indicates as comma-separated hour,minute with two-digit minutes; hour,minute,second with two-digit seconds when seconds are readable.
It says 5,07,13
